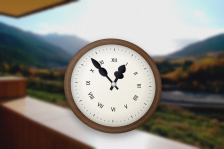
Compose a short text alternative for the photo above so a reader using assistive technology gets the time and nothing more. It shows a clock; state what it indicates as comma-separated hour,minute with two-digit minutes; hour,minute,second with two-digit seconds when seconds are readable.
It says 12,53
